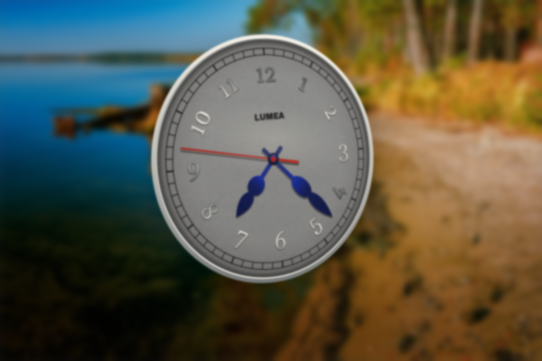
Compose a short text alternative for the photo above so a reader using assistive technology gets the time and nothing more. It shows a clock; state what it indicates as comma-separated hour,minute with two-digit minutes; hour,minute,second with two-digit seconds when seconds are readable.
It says 7,22,47
